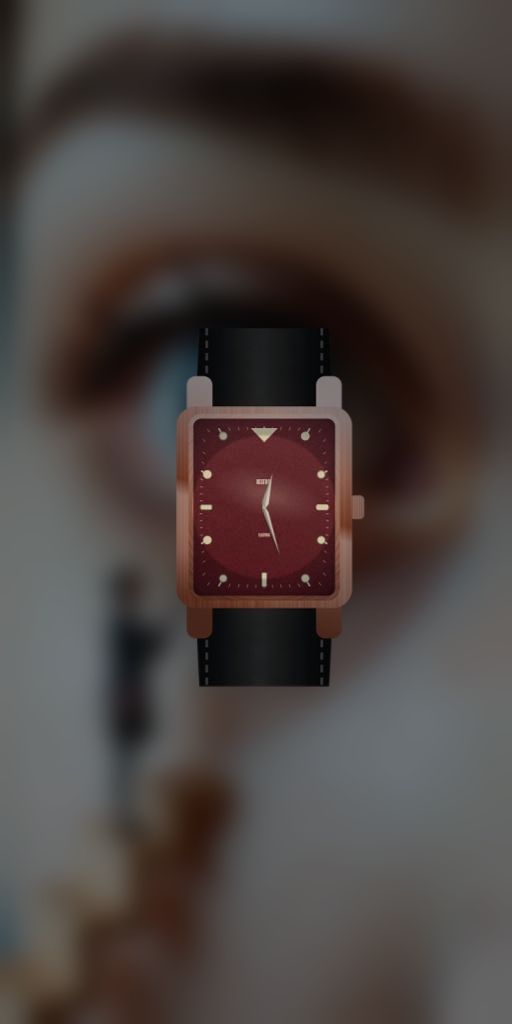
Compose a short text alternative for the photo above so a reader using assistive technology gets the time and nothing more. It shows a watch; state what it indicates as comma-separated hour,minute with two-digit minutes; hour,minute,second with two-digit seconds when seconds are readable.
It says 12,27
